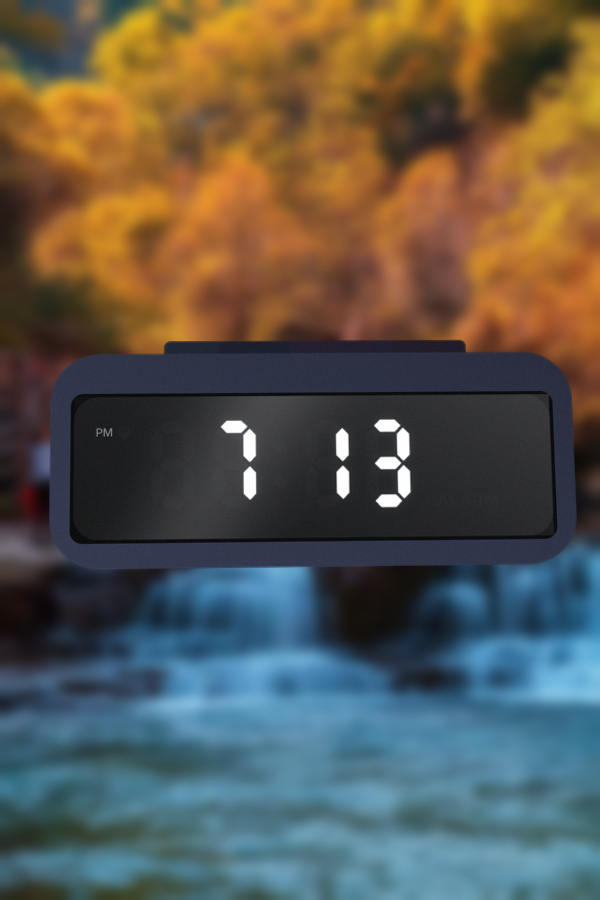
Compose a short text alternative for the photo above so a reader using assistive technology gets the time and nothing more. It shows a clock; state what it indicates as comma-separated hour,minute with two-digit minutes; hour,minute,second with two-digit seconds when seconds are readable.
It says 7,13
